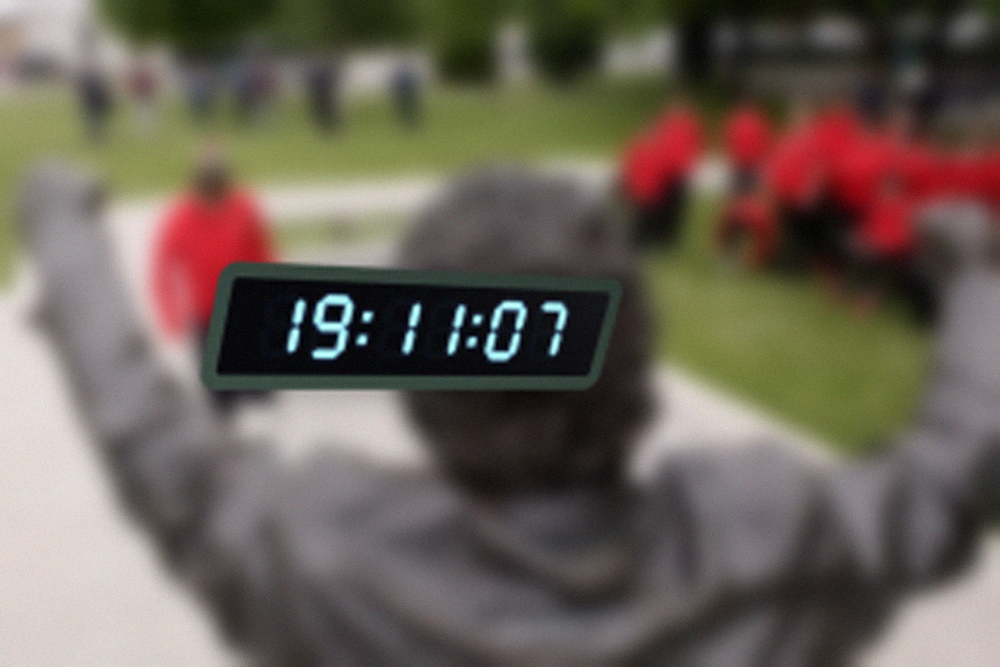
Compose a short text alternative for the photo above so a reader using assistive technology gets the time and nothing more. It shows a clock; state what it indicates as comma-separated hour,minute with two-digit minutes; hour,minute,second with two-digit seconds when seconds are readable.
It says 19,11,07
